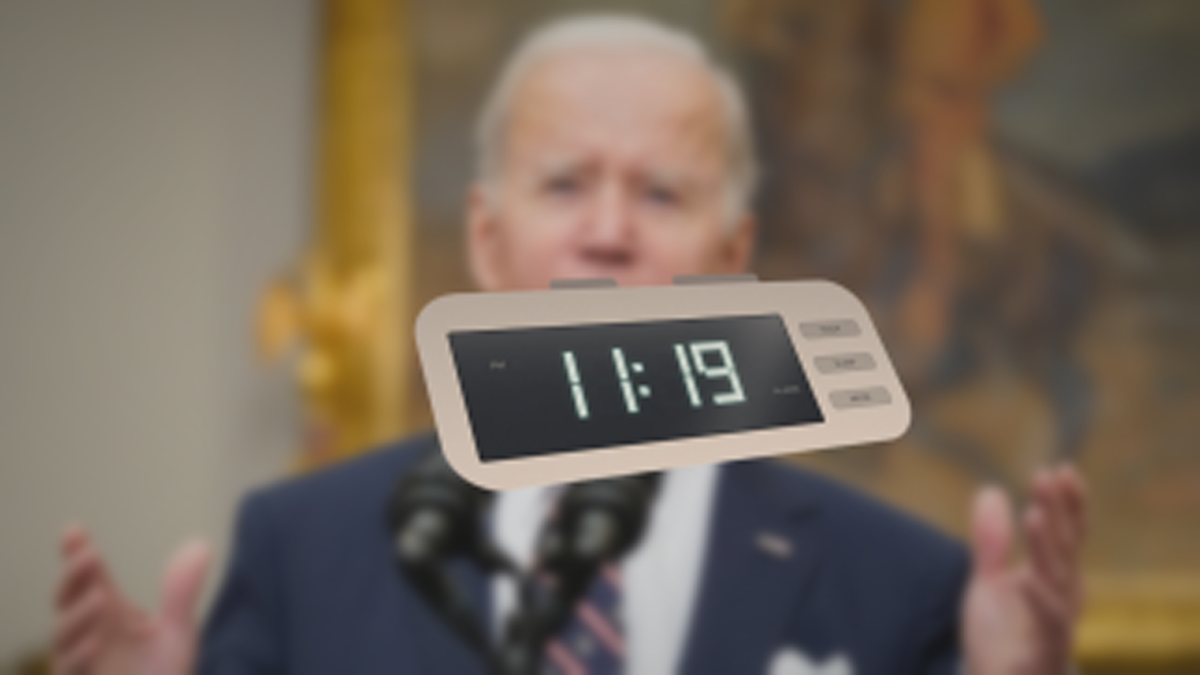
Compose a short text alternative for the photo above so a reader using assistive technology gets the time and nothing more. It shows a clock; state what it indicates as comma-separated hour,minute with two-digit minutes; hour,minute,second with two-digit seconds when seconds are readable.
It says 11,19
